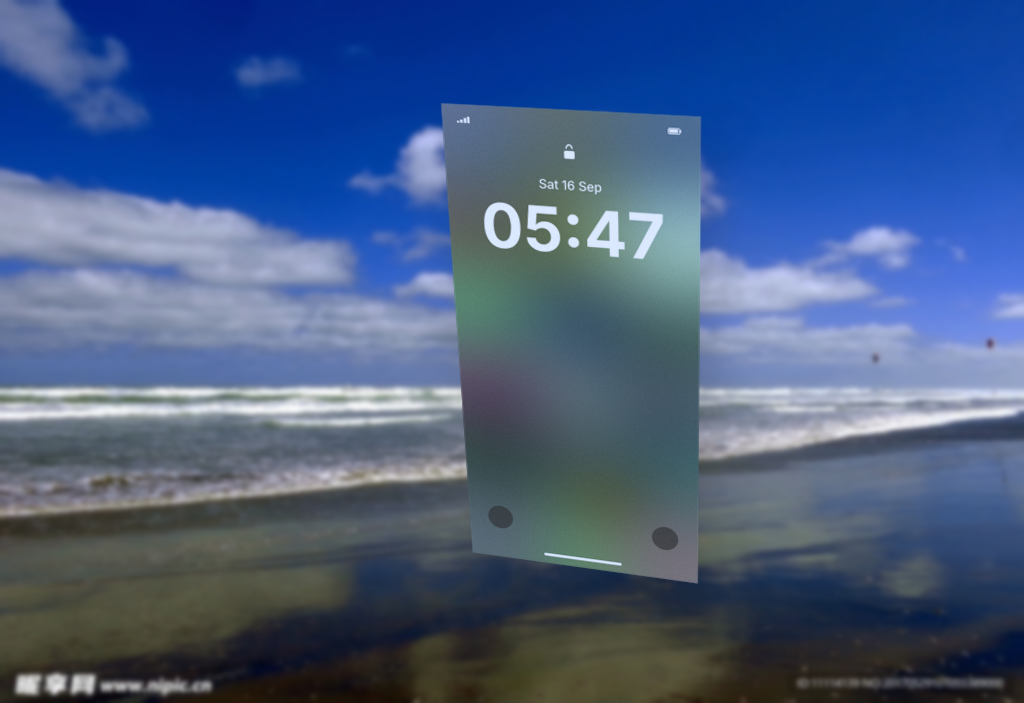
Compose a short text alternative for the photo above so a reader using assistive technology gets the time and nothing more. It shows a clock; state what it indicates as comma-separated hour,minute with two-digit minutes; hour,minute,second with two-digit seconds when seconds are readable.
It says 5,47
